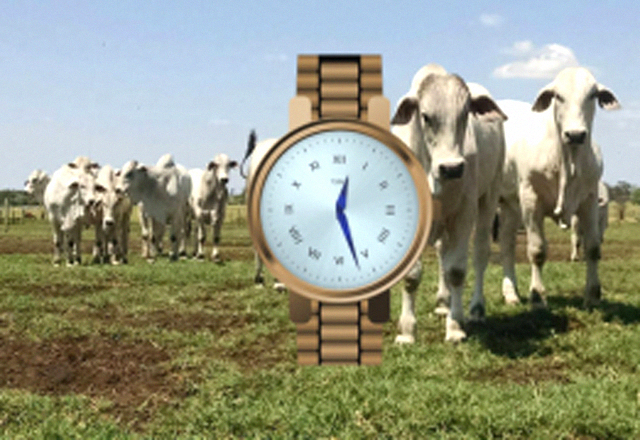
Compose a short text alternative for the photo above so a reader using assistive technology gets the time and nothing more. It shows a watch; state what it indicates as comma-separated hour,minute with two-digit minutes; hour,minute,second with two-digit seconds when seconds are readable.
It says 12,27
